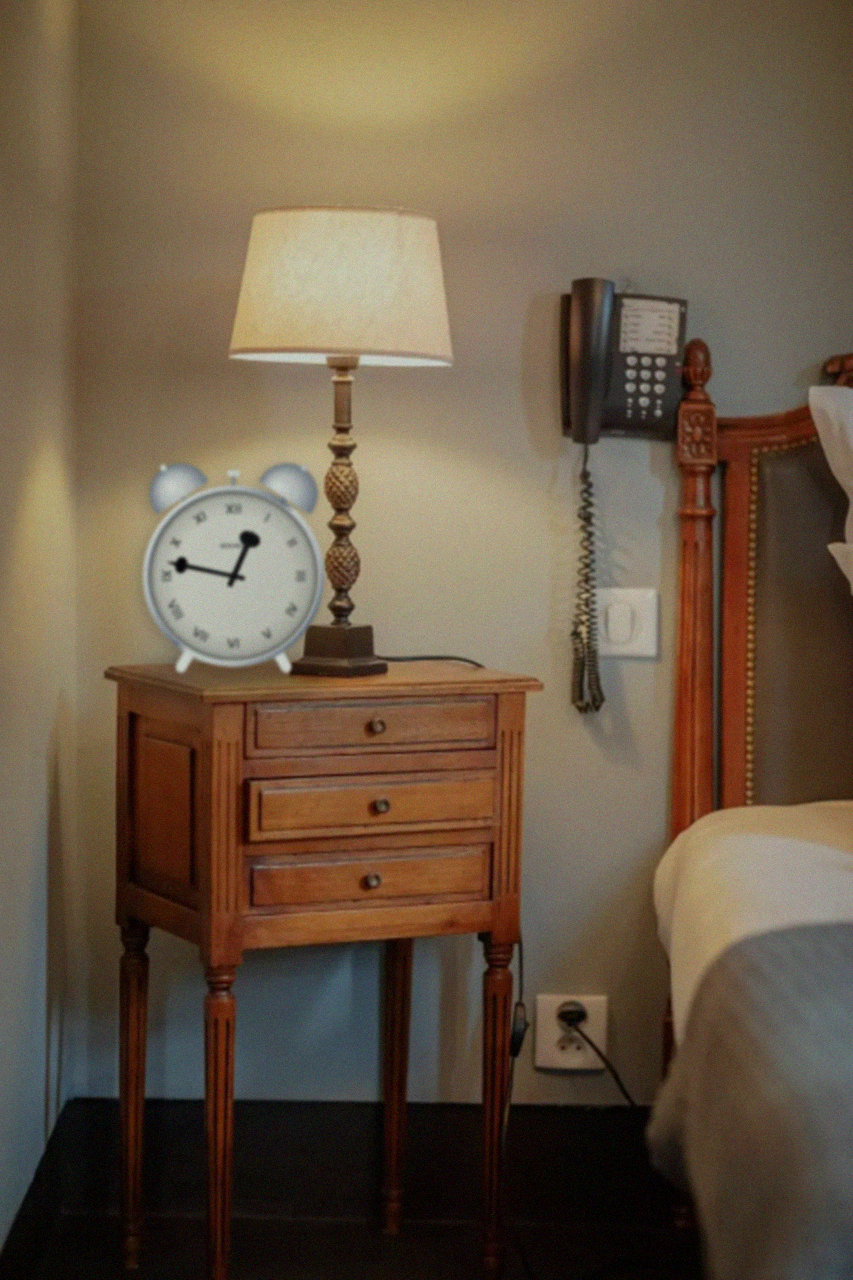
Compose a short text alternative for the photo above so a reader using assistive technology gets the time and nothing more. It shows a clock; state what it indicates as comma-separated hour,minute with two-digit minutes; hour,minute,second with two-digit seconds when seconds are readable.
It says 12,47
